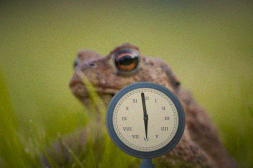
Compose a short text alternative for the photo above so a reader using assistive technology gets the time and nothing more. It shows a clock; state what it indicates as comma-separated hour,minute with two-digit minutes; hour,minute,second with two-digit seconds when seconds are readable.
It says 5,59
